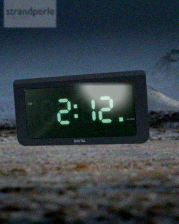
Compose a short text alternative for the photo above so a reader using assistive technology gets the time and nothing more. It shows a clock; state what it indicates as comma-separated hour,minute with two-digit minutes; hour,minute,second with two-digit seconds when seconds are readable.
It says 2,12
